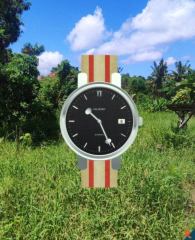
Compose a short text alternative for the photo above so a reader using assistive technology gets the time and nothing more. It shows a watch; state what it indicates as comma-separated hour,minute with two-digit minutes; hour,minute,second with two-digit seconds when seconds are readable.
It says 10,26
